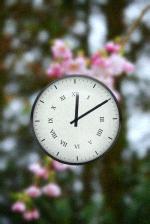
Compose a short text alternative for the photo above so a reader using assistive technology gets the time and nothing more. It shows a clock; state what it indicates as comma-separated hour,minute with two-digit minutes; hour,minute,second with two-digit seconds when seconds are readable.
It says 12,10
